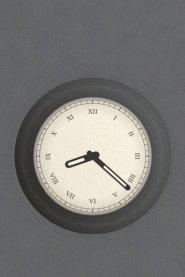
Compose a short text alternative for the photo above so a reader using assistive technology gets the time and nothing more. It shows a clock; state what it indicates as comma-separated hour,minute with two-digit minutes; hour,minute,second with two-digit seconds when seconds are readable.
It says 8,22
